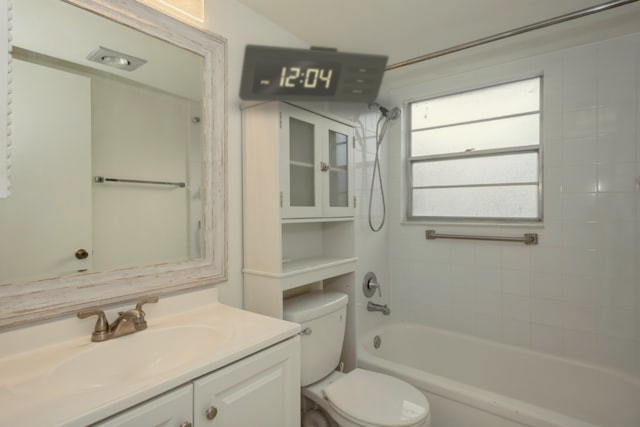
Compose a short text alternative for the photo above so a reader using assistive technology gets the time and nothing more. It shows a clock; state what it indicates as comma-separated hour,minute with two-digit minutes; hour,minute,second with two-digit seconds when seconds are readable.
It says 12,04
